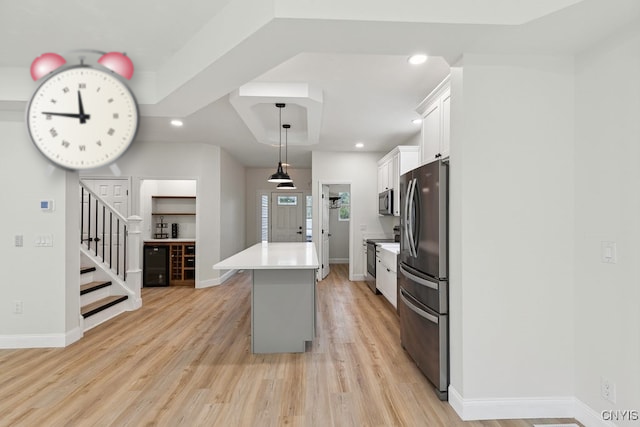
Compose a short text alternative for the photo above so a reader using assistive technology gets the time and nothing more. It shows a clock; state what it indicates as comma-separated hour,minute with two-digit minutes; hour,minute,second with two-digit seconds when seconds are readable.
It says 11,46
